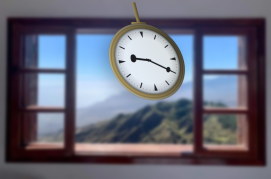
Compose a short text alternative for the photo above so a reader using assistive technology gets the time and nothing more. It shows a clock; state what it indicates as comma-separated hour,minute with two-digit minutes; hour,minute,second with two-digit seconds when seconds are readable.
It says 9,20
